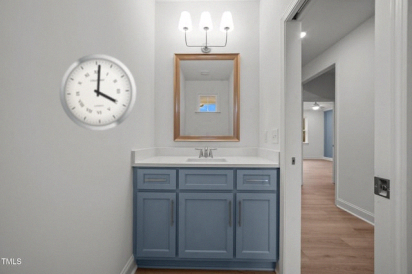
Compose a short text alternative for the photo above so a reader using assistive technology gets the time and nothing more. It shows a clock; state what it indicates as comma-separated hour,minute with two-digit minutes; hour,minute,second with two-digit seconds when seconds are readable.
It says 4,01
